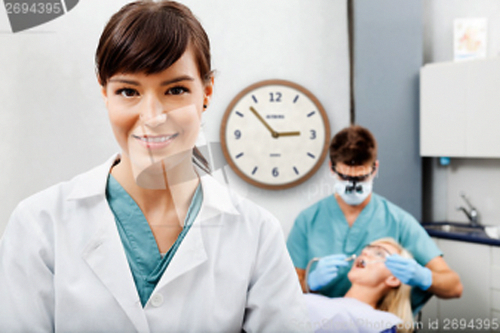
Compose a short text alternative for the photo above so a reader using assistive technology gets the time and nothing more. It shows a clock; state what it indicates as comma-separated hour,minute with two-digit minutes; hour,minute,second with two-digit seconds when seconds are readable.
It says 2,53
